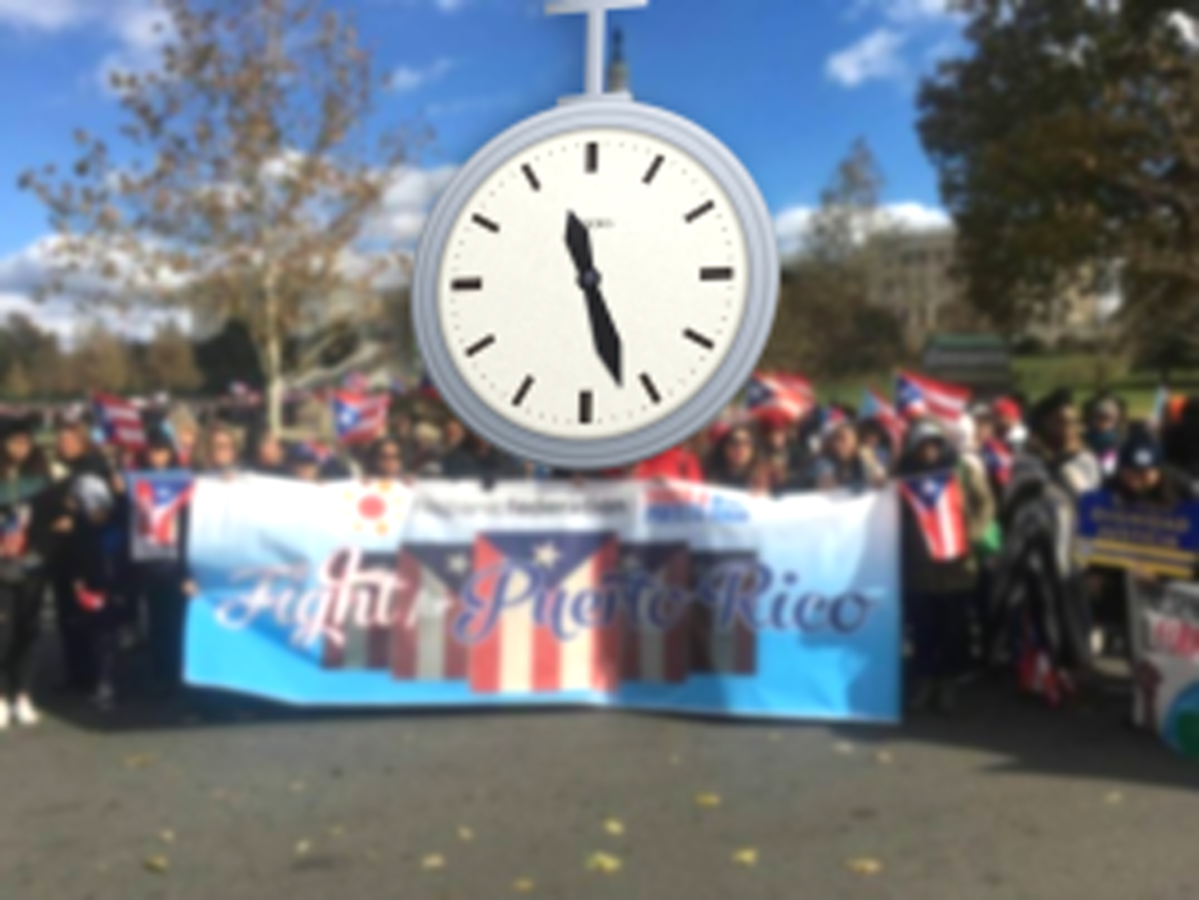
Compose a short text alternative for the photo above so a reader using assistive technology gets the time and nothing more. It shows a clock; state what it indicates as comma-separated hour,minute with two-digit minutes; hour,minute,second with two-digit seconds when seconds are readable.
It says 11,27
